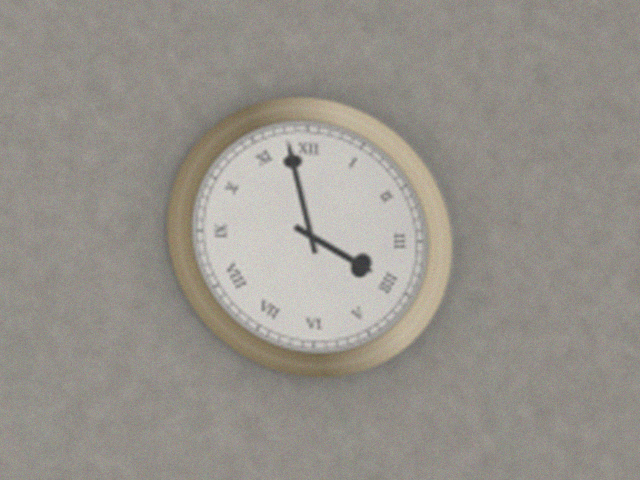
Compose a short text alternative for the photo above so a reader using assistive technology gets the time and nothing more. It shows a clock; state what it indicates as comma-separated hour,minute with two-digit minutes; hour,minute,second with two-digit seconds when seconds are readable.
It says 3,58
